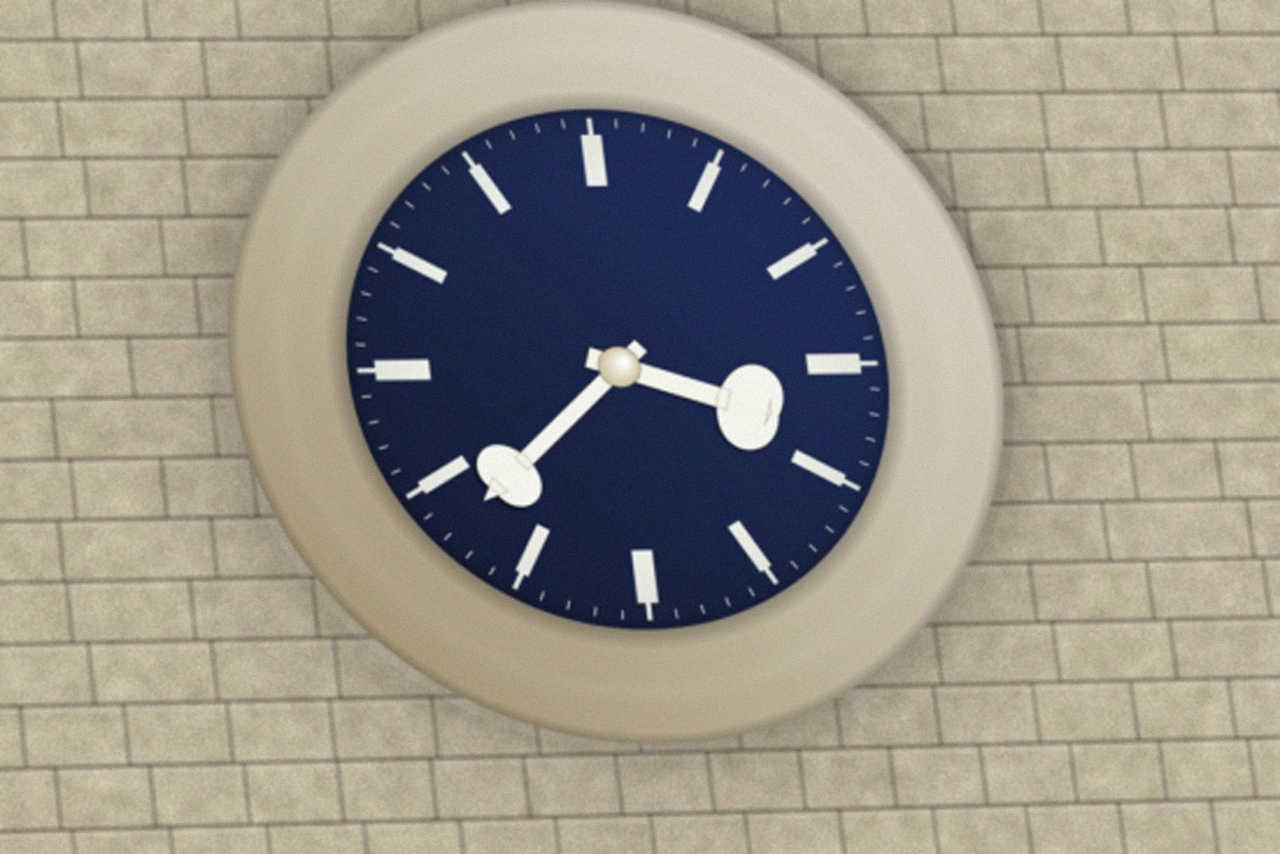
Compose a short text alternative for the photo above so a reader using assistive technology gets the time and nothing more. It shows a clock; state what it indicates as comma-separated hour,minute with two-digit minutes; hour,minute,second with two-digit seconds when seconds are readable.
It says 3,38
